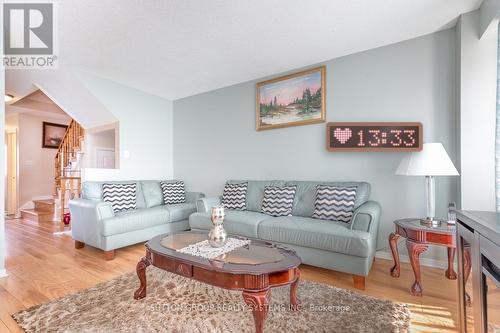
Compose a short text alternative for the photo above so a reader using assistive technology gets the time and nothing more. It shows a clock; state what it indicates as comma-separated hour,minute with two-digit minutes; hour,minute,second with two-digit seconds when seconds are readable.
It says 13,33
